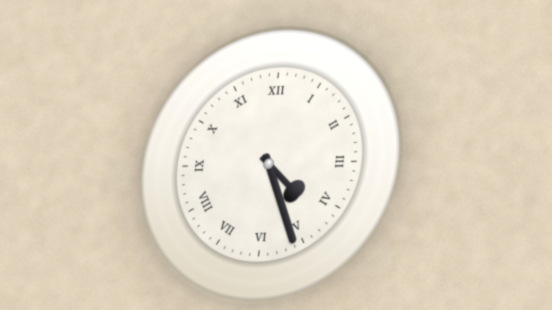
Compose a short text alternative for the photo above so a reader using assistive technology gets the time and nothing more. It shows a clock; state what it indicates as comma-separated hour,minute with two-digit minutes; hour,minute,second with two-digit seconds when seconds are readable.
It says 4,26
